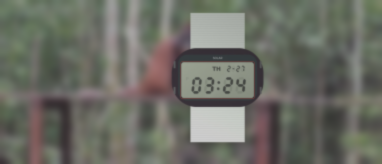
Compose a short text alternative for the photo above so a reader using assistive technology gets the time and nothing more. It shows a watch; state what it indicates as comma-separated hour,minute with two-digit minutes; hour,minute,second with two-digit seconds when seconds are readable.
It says 3,24
